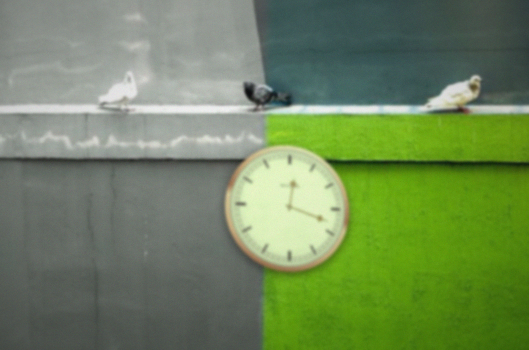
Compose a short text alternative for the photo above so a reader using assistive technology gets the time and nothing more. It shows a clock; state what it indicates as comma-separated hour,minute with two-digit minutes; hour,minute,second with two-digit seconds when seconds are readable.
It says 12,18
